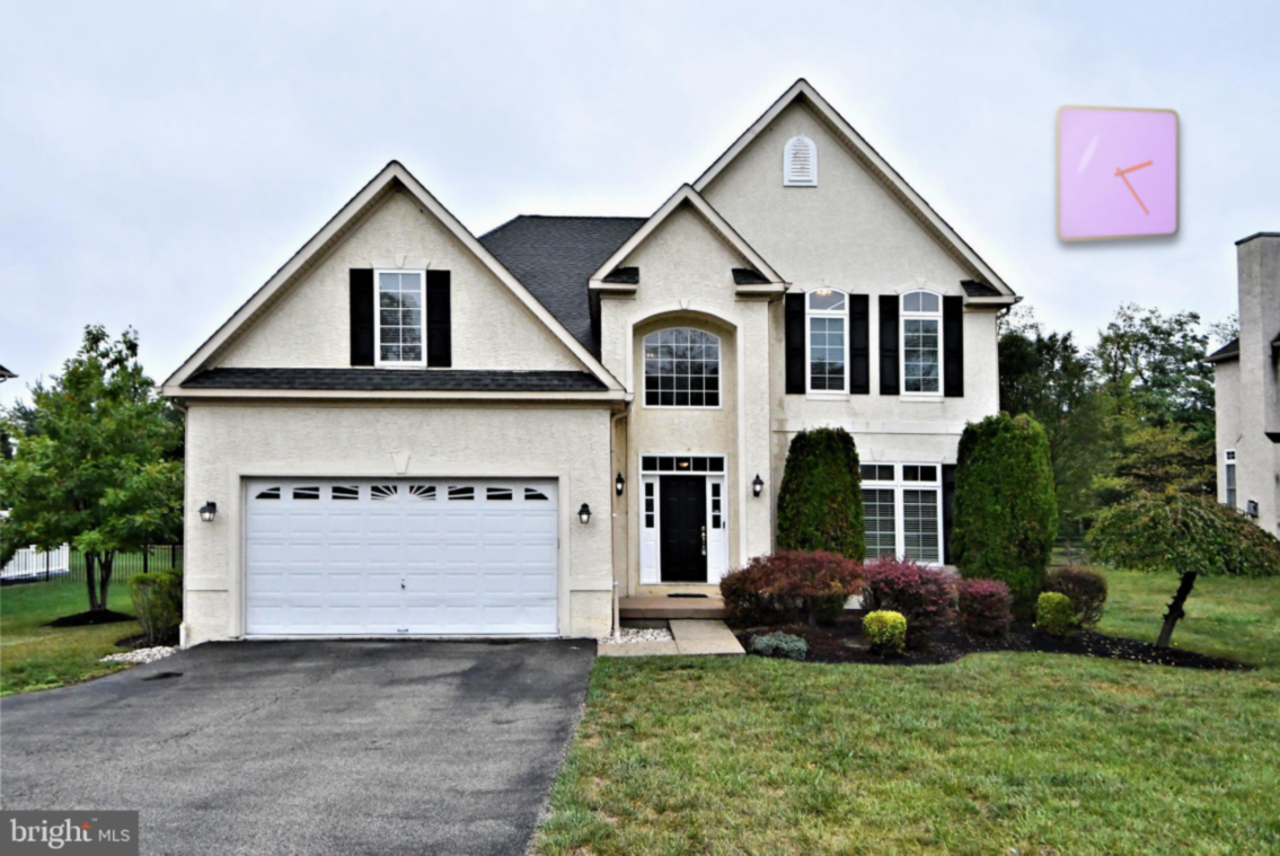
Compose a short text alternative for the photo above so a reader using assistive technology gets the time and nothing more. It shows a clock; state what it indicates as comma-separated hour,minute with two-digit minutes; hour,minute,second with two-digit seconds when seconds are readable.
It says 2,24
